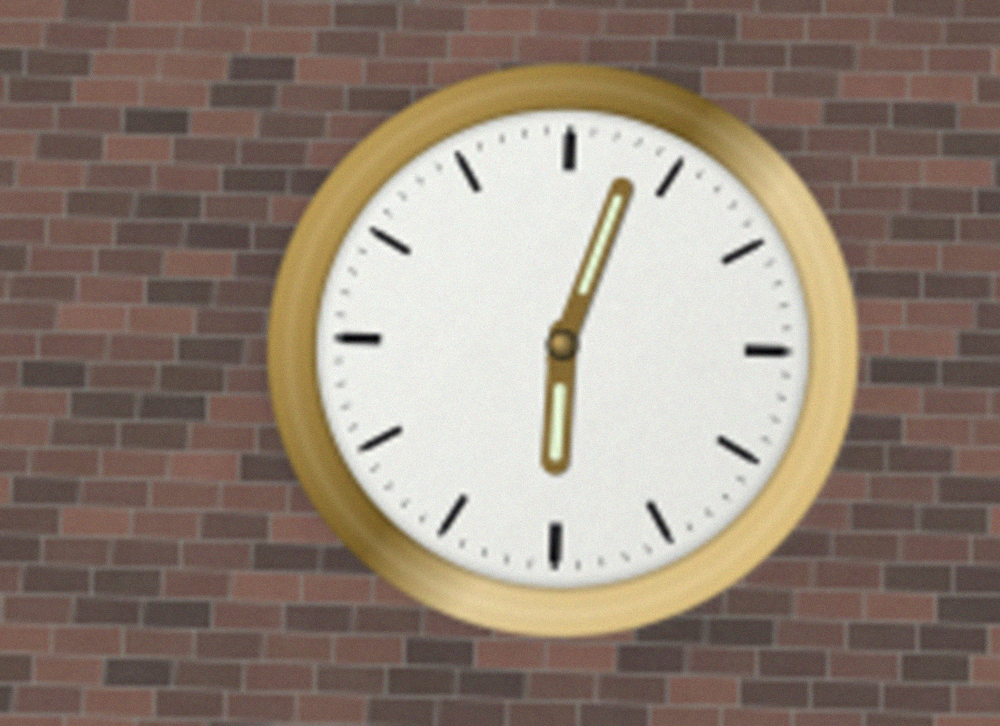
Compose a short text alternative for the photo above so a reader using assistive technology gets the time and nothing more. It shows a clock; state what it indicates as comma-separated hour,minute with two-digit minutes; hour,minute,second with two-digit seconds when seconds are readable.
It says 6,03
